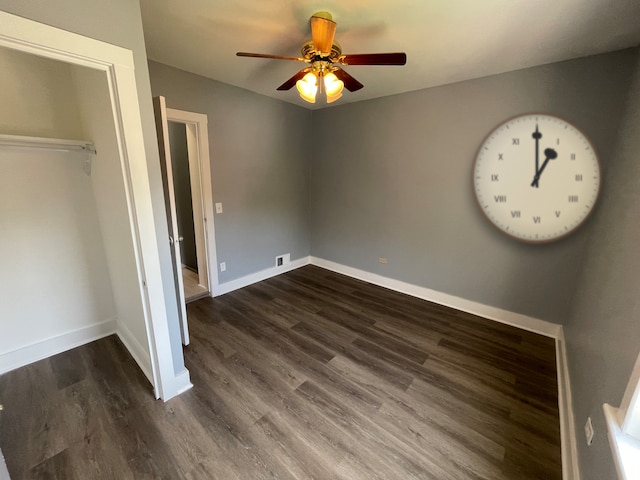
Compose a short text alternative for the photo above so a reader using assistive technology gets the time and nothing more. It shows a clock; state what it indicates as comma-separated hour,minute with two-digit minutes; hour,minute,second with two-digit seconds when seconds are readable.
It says 1,00
